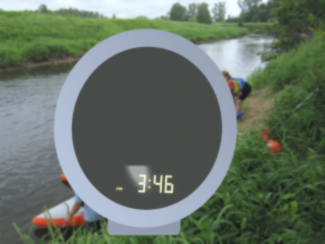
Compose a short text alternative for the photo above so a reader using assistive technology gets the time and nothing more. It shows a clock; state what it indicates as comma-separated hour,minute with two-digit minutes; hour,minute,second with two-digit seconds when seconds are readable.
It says 3,46
